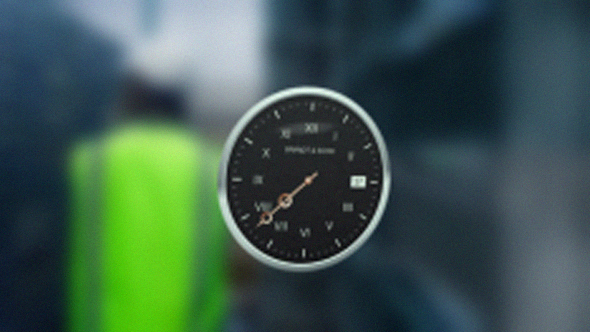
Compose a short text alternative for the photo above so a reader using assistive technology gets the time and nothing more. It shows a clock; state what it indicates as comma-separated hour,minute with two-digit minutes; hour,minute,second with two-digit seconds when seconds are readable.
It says 7,38
